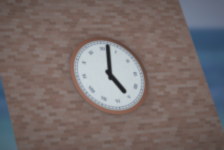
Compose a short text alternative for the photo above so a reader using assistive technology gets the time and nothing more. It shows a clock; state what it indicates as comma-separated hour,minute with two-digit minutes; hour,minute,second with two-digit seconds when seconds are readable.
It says 5,02
